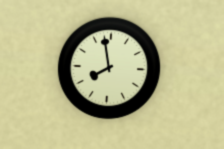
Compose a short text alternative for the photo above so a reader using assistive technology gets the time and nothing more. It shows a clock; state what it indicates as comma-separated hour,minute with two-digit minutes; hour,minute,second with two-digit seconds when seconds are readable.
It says 7,58
